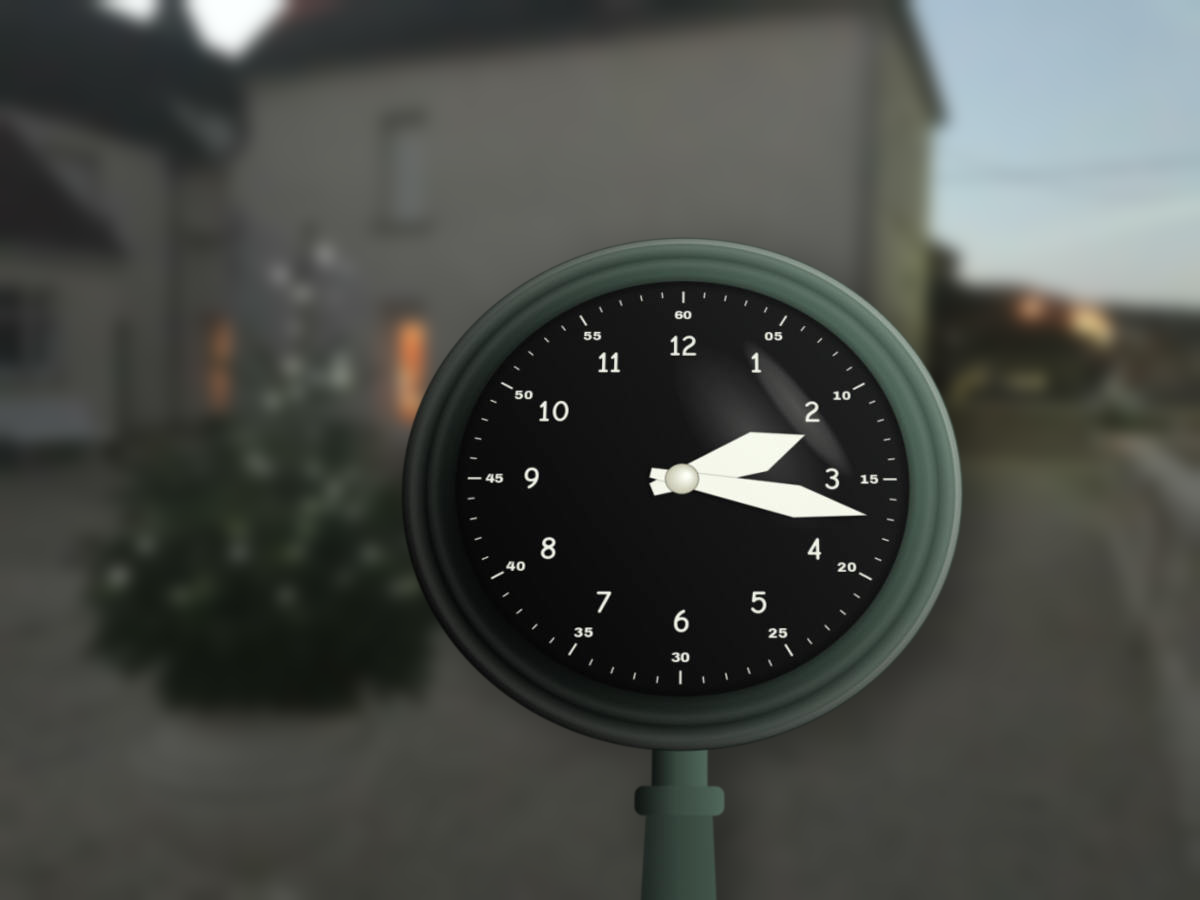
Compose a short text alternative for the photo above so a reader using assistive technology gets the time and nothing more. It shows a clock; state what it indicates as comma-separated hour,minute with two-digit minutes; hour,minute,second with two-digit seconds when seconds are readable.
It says 2,17
